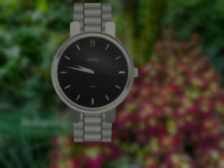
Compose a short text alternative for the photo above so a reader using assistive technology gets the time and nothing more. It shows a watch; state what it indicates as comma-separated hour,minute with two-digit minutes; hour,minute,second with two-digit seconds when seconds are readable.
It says 9,47
